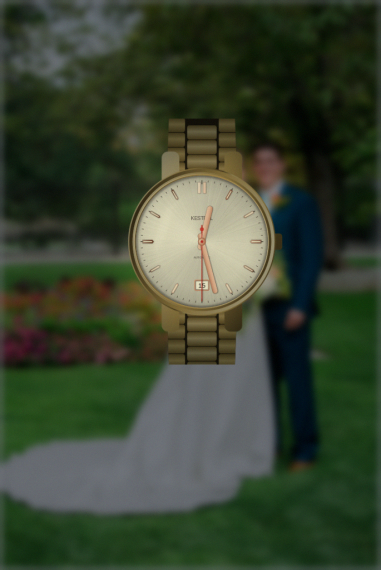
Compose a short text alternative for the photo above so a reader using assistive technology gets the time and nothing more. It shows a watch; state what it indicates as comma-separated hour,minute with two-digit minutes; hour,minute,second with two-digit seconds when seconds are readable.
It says 12,27,30
